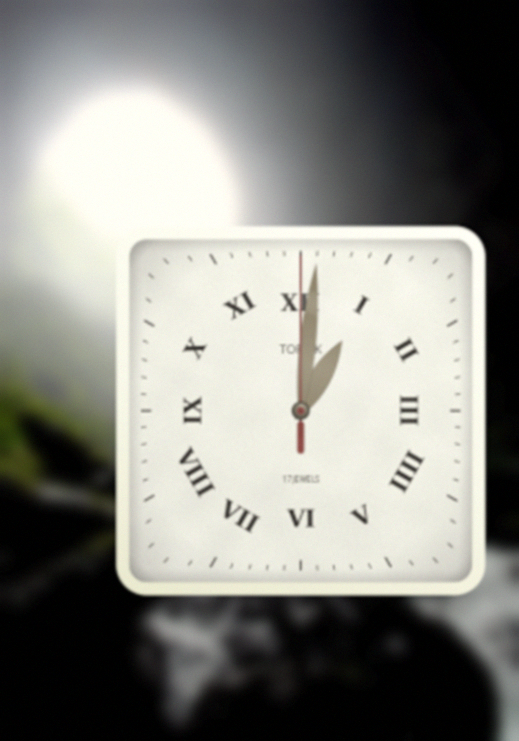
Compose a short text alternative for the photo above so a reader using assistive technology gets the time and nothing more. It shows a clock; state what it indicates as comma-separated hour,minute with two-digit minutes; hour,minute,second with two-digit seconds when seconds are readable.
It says 1,01,00
